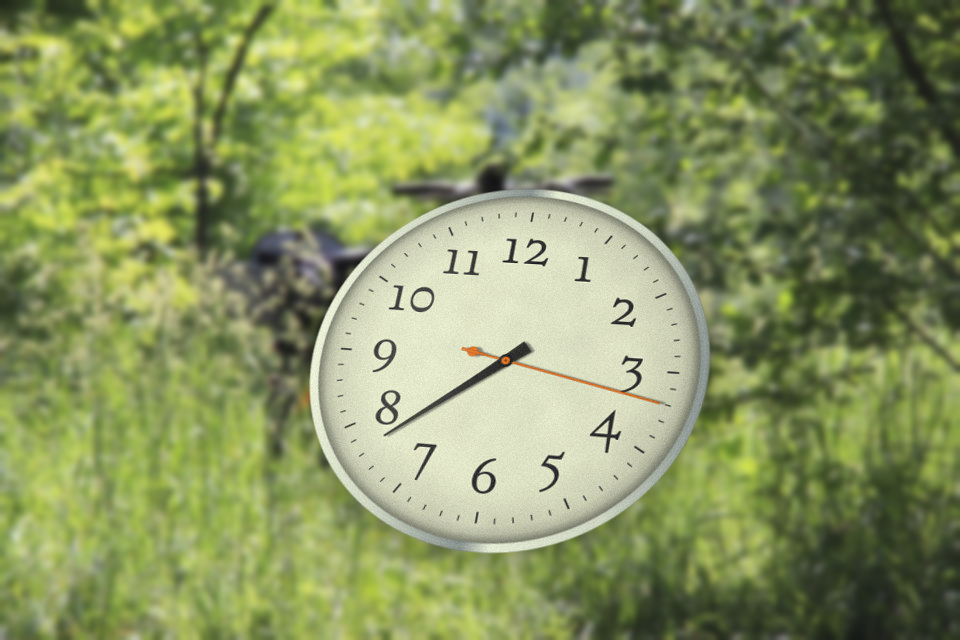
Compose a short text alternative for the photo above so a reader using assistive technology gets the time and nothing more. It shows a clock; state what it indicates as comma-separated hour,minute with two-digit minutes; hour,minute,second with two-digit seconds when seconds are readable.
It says 7,38,17
